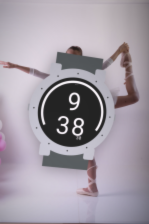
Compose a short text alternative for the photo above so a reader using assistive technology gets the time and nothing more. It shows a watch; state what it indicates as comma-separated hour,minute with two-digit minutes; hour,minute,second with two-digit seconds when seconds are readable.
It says 9,38
